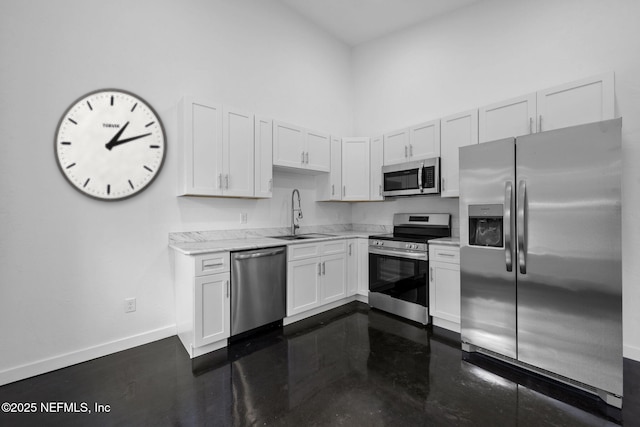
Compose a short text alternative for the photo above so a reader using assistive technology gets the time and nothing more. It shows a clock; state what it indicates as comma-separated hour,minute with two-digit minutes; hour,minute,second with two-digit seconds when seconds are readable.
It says 1,12
